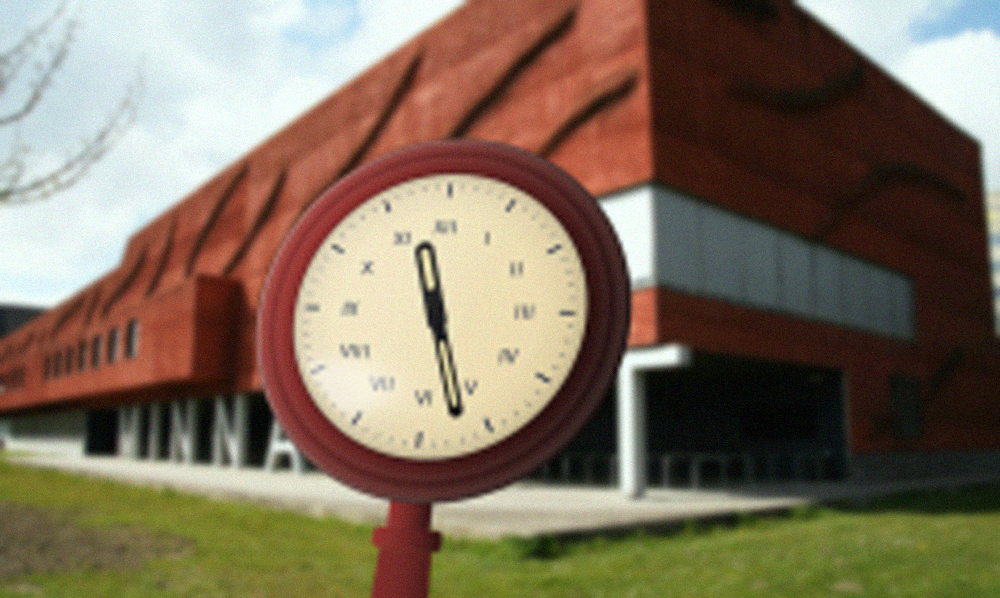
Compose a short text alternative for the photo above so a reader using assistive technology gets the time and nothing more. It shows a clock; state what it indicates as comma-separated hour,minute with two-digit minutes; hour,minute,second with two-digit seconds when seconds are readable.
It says 11,27
